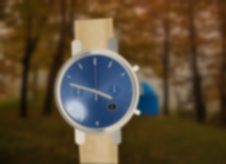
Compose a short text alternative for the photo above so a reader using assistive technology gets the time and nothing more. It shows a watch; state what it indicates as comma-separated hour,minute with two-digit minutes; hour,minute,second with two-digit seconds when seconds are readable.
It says 3,48
